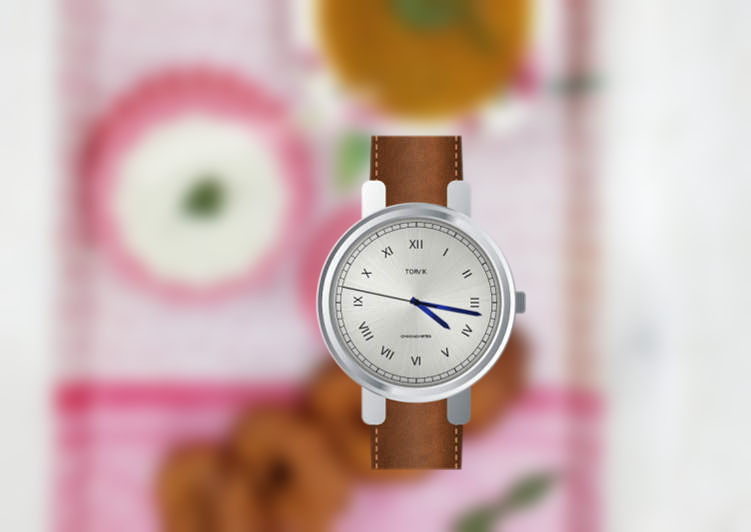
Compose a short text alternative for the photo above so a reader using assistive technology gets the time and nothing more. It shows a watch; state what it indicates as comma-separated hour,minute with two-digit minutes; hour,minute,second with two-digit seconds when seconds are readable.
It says 4,16,47
